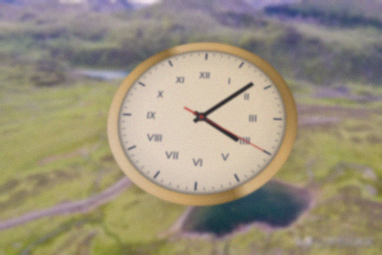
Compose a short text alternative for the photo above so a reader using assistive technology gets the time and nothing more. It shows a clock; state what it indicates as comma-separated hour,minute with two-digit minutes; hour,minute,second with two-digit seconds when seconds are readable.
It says 4,08,20
